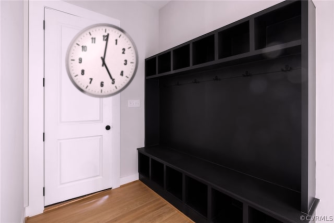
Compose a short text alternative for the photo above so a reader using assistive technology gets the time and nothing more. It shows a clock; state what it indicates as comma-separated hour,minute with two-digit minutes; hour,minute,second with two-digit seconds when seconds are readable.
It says 5,01
